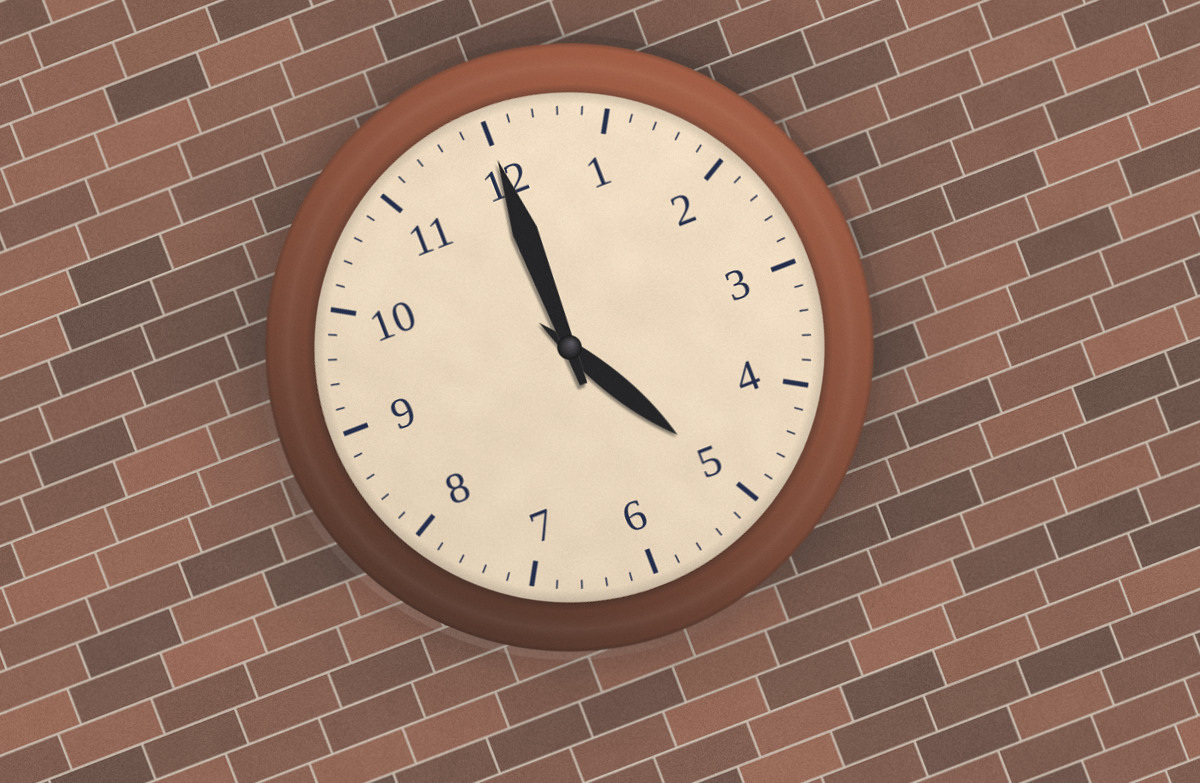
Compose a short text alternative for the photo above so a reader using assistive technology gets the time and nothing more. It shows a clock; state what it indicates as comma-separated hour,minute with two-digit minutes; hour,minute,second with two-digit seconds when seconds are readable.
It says 5,00
